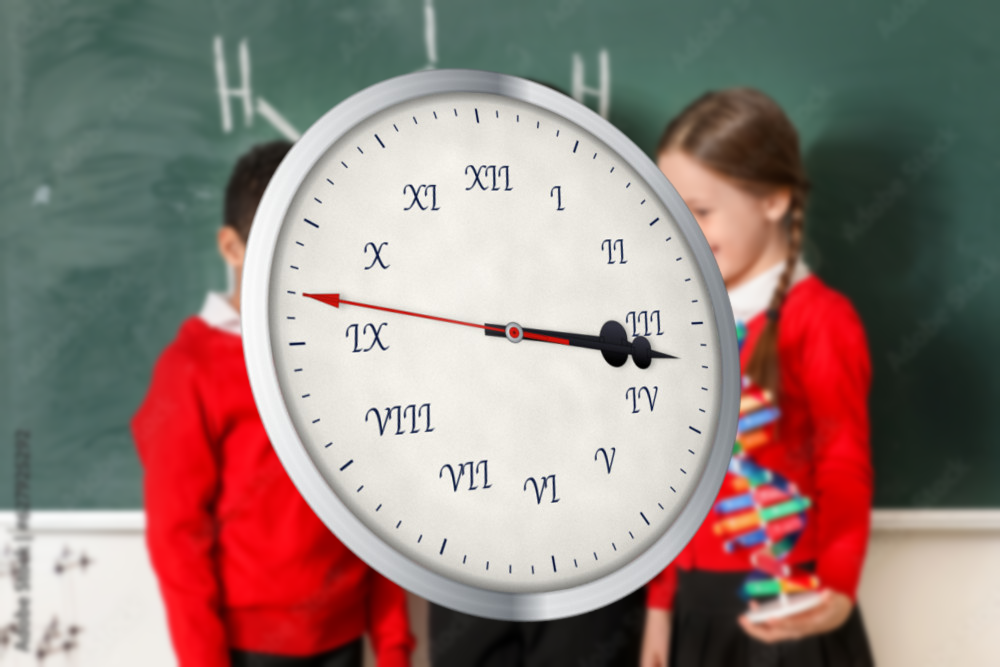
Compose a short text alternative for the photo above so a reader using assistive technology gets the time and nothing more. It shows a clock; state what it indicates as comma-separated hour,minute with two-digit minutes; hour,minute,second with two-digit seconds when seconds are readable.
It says 3,16,47
